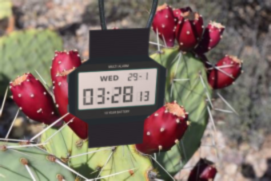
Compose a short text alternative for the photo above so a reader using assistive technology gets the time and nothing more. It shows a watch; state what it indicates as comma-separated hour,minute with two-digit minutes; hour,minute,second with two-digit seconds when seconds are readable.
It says 3,28,13
